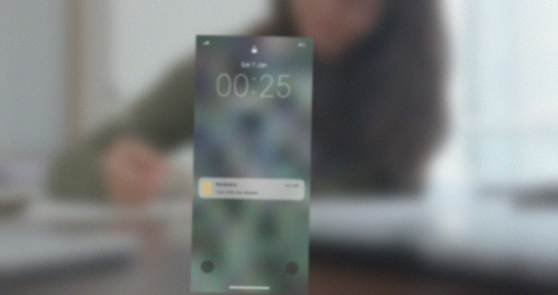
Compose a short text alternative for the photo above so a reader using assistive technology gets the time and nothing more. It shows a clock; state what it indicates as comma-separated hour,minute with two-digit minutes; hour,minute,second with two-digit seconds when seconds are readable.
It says 0,25
